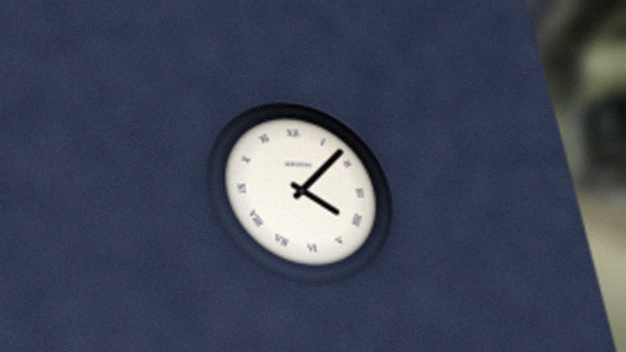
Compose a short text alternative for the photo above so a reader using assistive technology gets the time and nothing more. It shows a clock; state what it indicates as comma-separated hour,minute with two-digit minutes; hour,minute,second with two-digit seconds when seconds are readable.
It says 4,08
